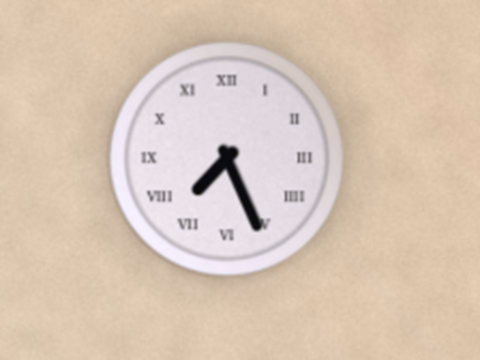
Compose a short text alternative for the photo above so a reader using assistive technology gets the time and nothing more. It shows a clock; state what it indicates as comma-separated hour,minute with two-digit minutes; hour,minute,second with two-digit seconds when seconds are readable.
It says 7,26
